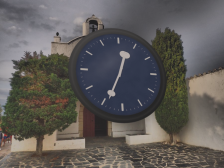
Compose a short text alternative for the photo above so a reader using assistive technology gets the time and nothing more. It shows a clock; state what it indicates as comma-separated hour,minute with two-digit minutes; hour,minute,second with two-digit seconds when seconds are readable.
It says 12,34
